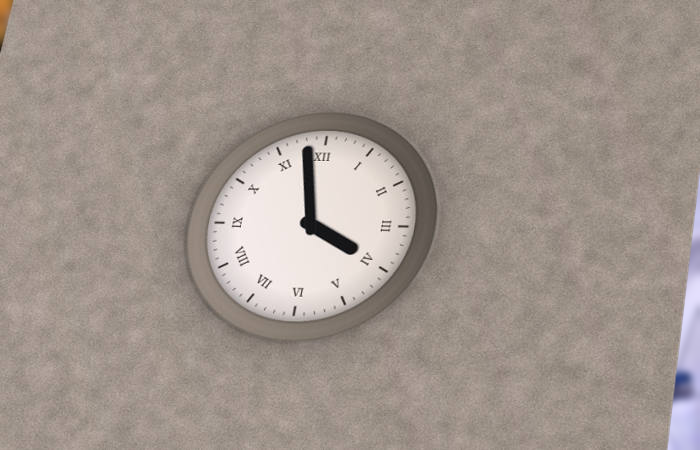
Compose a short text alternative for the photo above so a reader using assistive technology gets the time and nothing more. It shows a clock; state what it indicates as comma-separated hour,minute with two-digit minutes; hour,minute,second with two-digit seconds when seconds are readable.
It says 3,58
